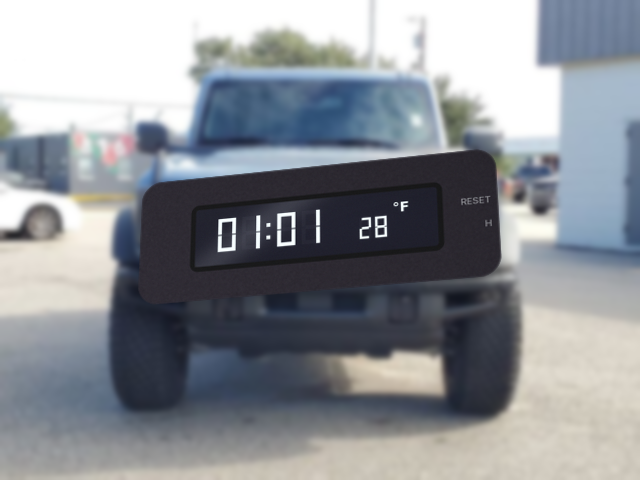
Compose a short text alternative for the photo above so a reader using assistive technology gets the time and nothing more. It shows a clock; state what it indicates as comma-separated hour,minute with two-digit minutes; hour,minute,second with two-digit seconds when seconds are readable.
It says 1,01
